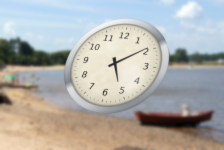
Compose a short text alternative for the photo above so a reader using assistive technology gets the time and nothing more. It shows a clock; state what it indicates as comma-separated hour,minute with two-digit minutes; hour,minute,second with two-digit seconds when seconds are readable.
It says 5,09
